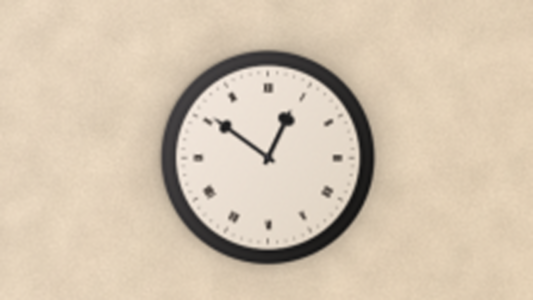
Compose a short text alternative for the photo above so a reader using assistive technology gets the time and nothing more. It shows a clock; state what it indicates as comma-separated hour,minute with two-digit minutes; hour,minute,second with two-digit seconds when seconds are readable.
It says 12,51
